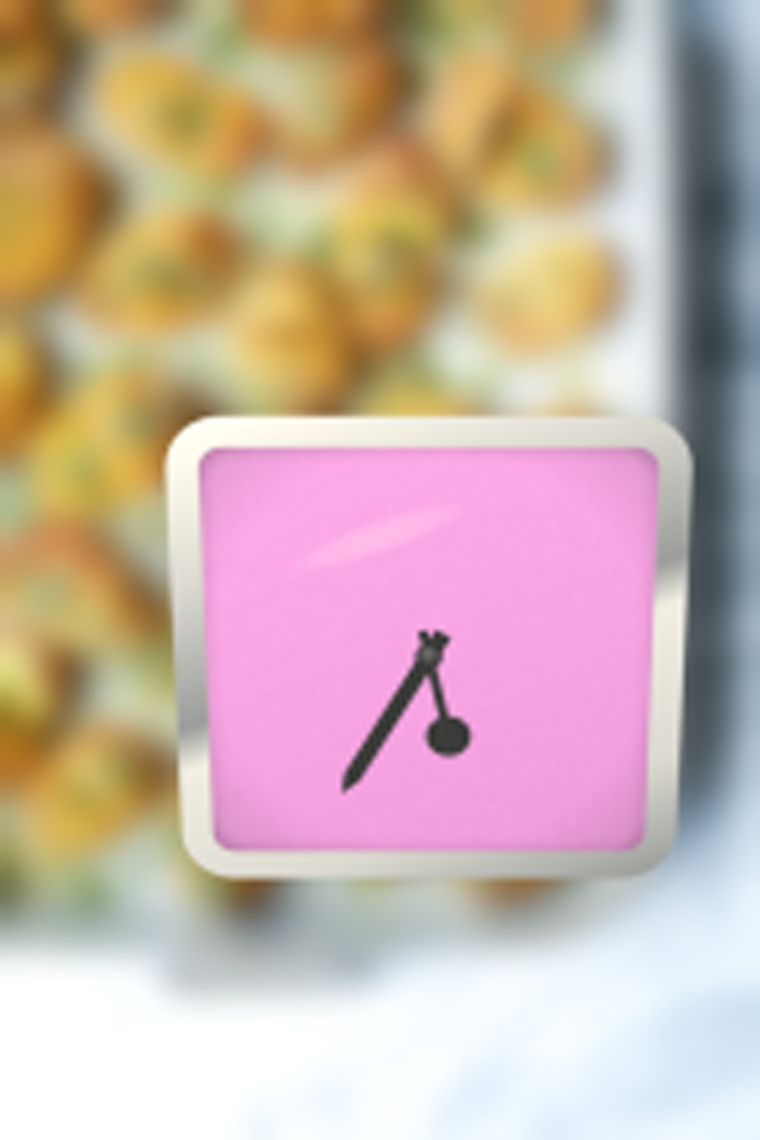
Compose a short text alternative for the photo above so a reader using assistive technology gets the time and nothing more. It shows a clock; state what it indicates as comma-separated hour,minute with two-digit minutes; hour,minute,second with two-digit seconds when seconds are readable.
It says 5,35
